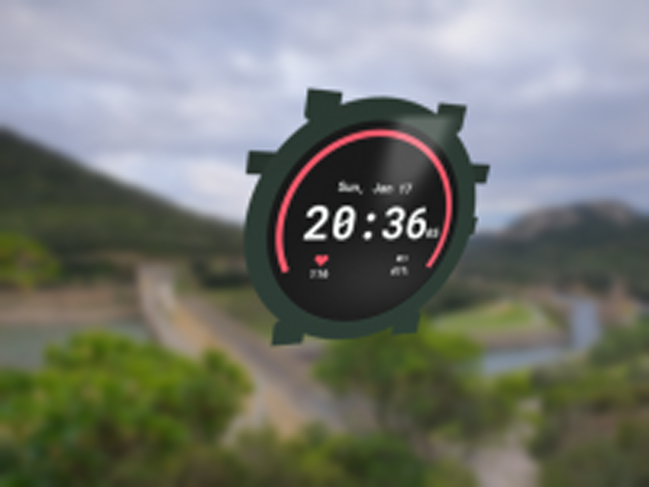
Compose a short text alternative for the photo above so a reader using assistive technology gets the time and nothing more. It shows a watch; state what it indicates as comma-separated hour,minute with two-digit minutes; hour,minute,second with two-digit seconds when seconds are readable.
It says 20,36
